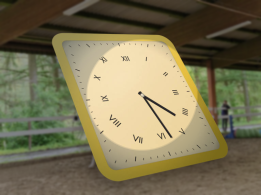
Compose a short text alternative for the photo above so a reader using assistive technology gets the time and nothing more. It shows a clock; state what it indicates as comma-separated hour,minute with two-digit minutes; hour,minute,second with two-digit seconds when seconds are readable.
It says 4,28
